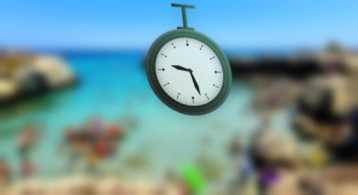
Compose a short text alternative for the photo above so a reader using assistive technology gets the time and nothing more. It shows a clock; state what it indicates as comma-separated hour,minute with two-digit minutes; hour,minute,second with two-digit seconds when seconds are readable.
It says 9,27
